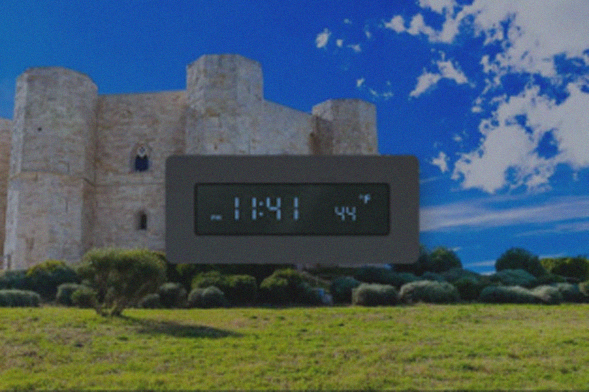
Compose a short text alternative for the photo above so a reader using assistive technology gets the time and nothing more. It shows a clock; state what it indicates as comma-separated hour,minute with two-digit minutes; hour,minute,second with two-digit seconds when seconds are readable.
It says 11,41
